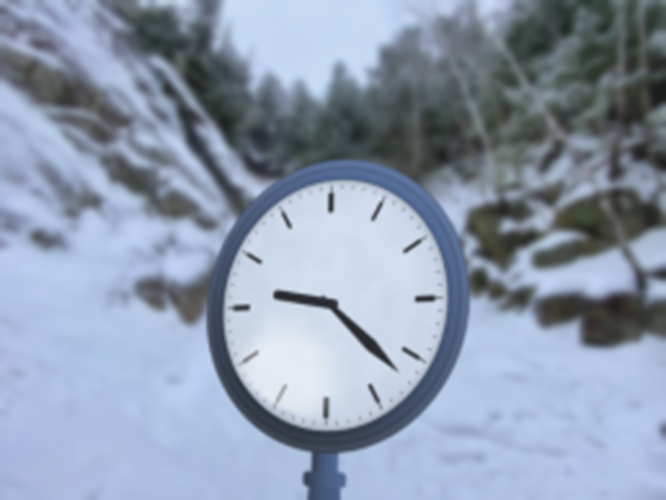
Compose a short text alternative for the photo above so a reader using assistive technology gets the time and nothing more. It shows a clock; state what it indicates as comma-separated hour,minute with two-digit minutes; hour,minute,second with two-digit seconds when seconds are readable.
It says 9,22
